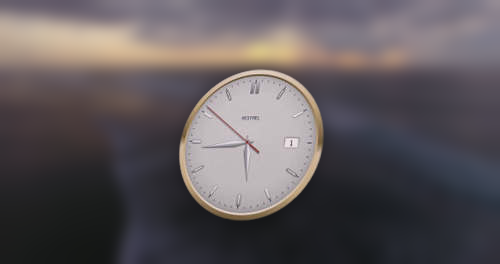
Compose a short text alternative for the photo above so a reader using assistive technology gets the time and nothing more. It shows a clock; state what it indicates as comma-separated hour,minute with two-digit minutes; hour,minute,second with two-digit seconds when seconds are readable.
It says 5,43,51
